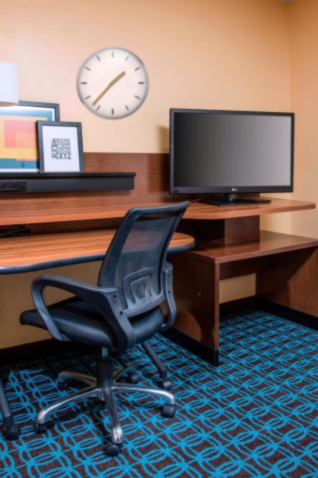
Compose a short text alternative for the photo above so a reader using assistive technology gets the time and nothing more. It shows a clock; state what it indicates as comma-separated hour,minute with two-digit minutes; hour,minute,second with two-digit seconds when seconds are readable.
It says 1,37
